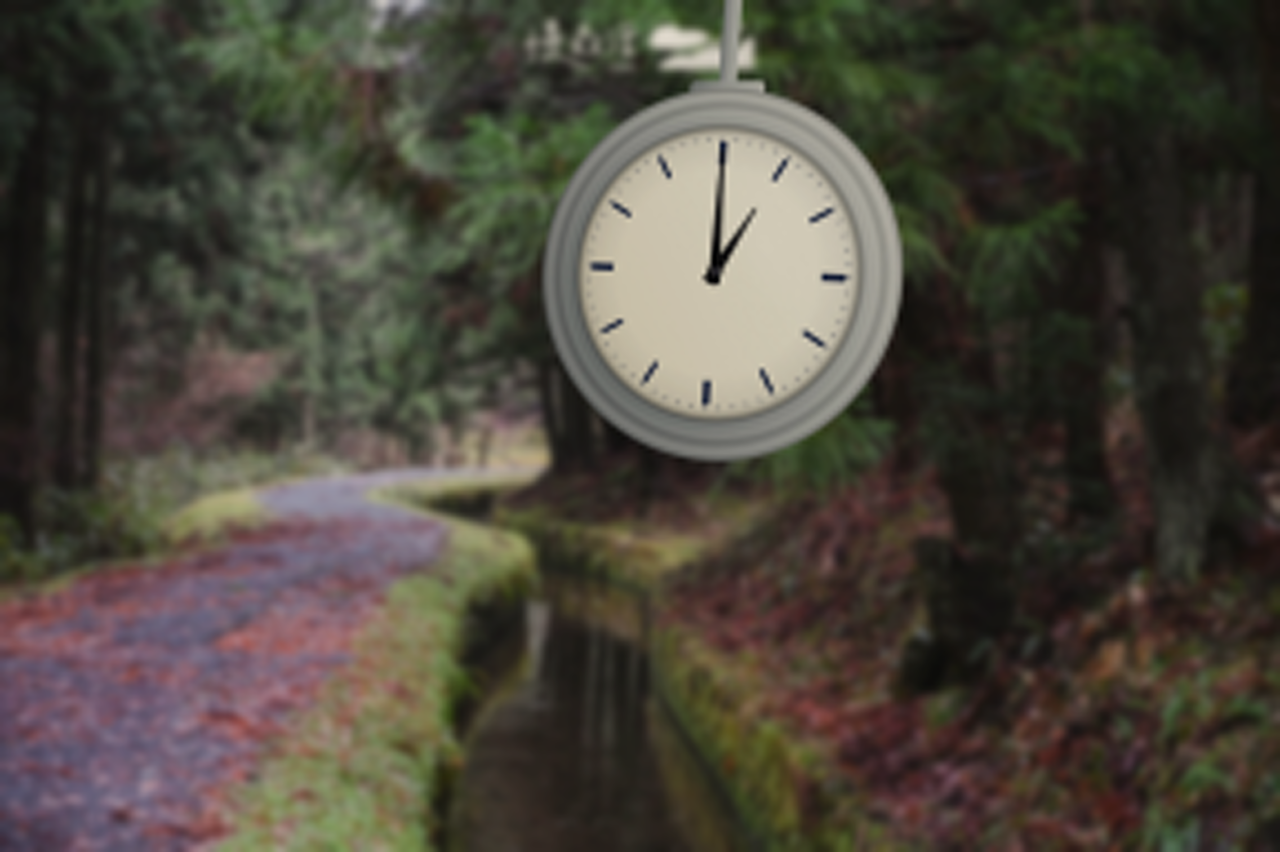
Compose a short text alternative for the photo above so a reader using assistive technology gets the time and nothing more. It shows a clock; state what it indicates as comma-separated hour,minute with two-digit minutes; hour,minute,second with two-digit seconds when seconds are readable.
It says 1,00
